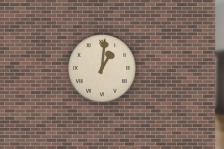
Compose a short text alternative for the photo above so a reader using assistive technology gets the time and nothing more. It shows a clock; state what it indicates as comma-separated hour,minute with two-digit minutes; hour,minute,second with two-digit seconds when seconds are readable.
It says 1,01
